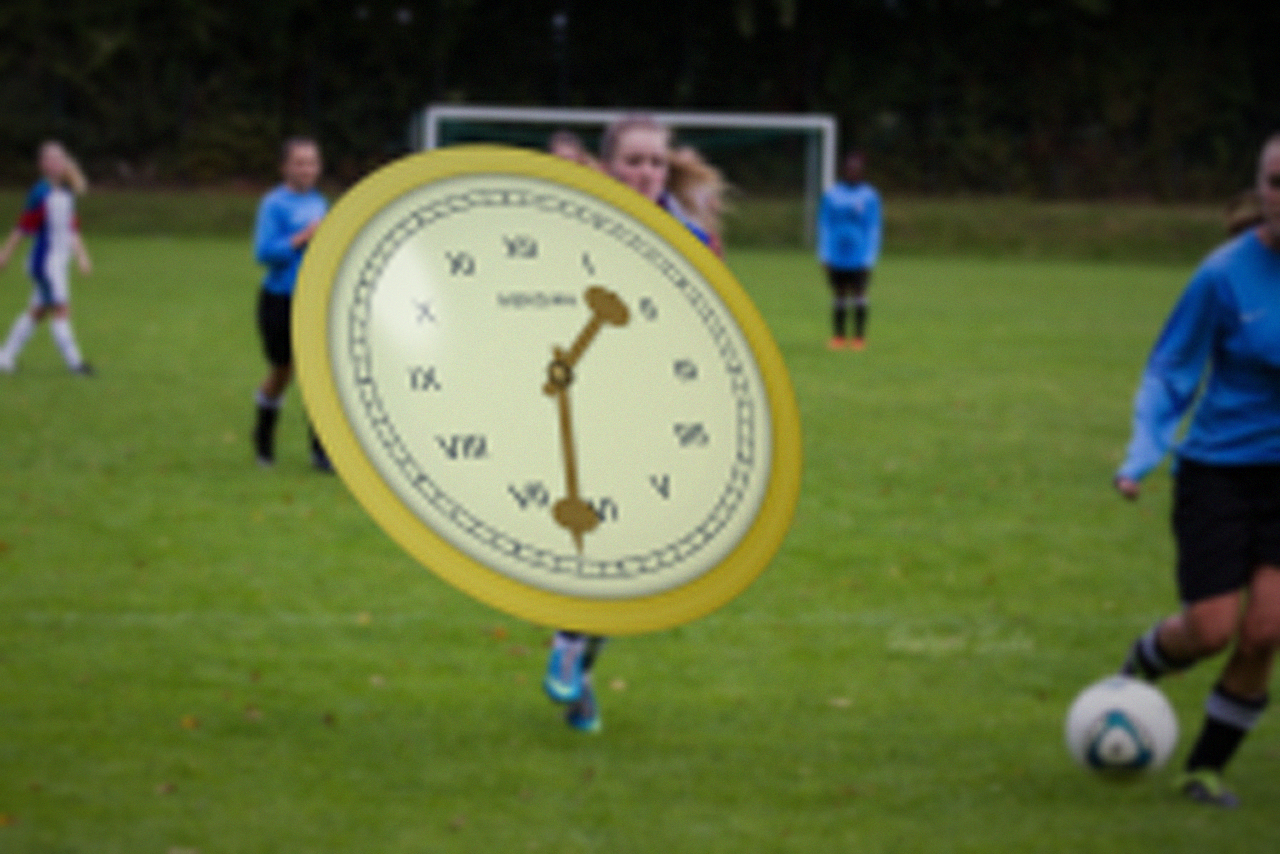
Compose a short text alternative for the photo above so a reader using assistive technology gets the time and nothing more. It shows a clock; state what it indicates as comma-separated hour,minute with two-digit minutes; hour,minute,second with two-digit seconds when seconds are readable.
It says 1,32
